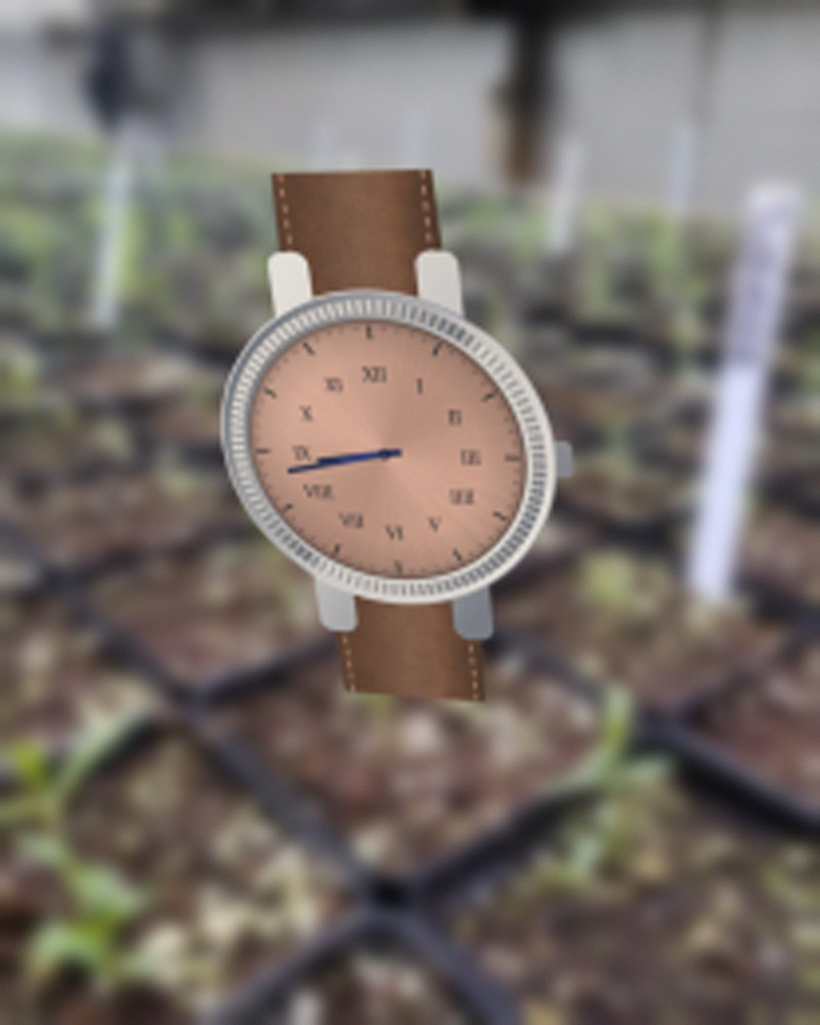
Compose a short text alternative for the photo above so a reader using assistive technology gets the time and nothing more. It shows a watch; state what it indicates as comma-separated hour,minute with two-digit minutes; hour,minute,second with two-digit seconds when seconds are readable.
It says 8,43
